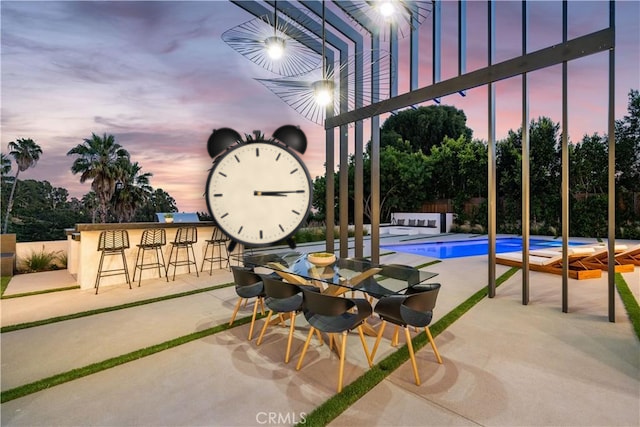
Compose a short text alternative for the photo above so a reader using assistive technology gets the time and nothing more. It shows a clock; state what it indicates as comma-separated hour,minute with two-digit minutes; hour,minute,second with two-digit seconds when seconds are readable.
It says 3,15
